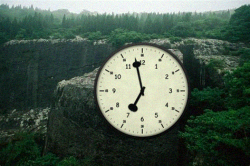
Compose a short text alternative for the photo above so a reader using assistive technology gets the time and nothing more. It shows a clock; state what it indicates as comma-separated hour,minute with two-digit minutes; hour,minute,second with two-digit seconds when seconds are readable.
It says 6,58
